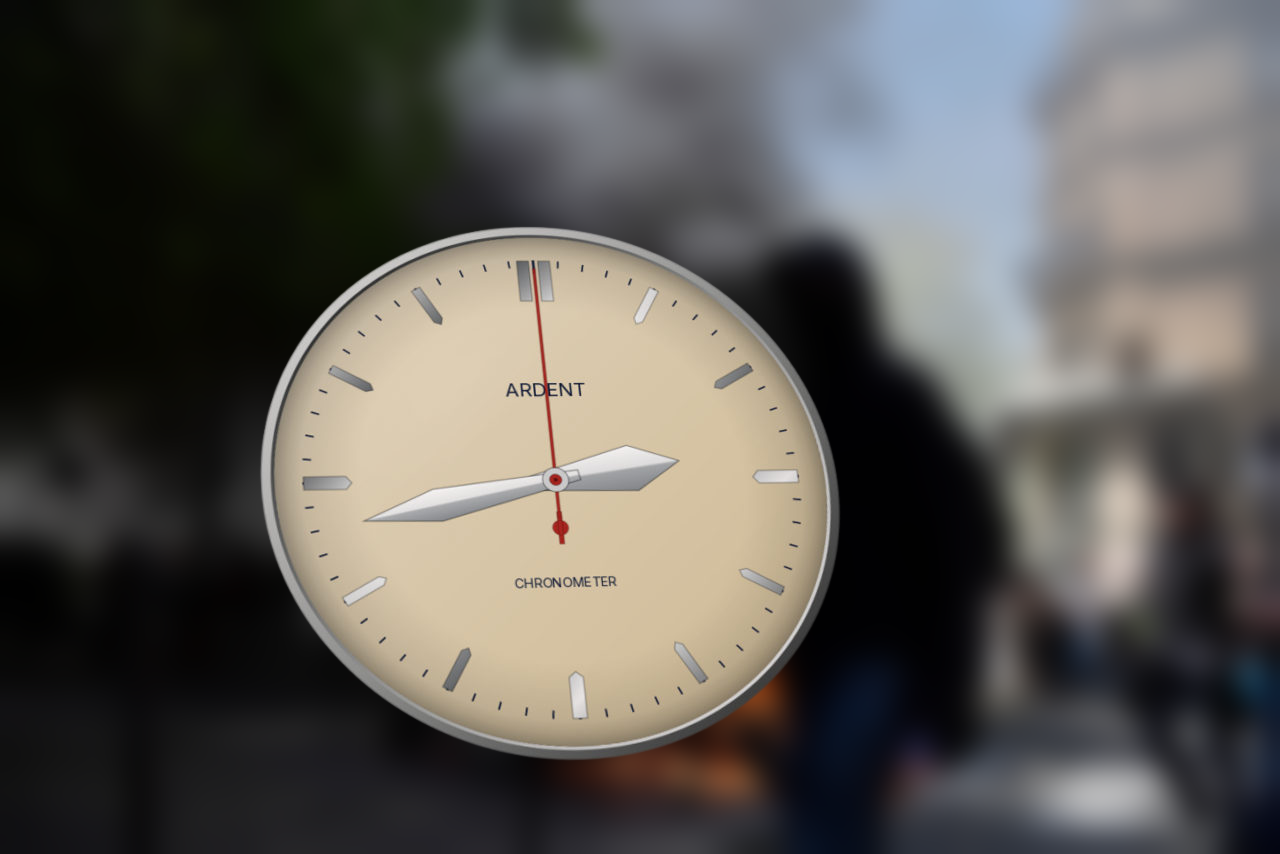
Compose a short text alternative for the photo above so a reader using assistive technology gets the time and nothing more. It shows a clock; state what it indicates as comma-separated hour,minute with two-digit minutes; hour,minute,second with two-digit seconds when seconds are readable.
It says 2,43,00
